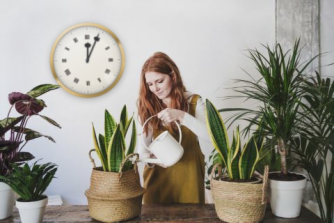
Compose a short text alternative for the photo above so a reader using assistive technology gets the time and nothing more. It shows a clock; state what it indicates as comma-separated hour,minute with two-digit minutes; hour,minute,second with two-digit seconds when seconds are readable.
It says 12,04
